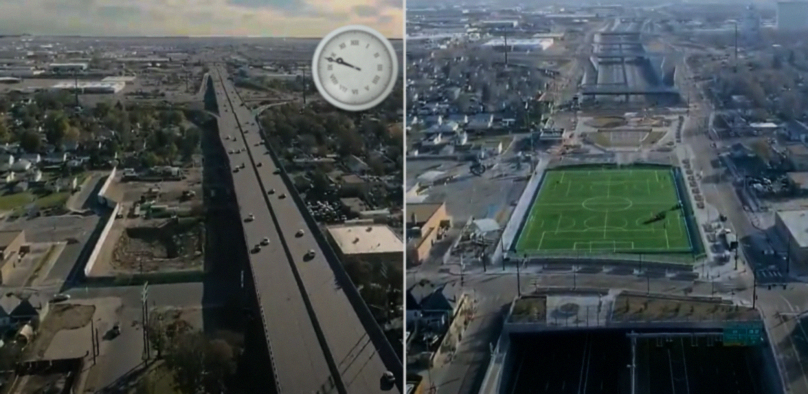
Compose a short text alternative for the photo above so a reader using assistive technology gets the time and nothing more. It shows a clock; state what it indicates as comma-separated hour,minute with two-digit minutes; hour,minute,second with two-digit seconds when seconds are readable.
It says 9,48
